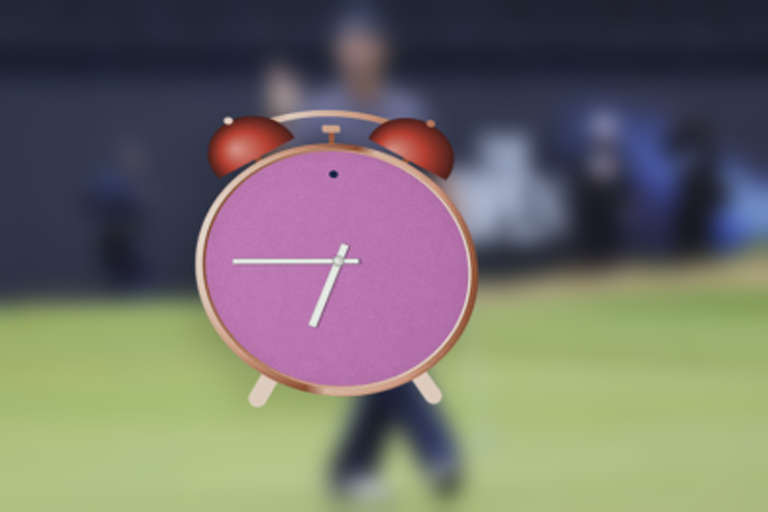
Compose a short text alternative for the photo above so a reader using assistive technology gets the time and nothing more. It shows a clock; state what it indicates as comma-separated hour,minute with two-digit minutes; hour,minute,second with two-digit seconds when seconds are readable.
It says 6,45
